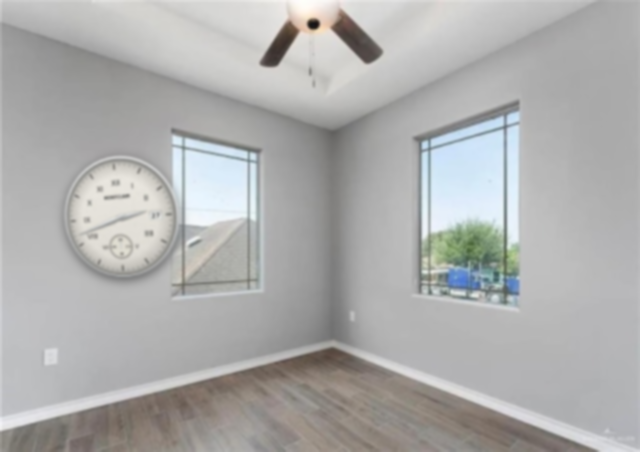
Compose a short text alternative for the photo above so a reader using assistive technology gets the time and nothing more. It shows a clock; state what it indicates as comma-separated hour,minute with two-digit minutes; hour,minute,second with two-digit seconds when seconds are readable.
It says 2,42
